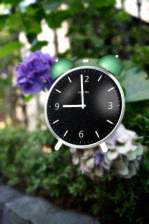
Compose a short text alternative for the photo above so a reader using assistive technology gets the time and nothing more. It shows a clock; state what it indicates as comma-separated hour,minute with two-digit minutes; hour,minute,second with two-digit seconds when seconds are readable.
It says 8,59
